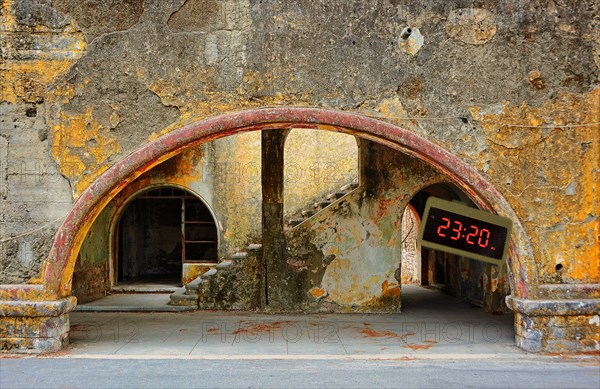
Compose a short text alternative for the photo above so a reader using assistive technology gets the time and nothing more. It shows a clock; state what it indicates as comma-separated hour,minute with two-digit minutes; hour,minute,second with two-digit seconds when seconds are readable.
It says 23,20
